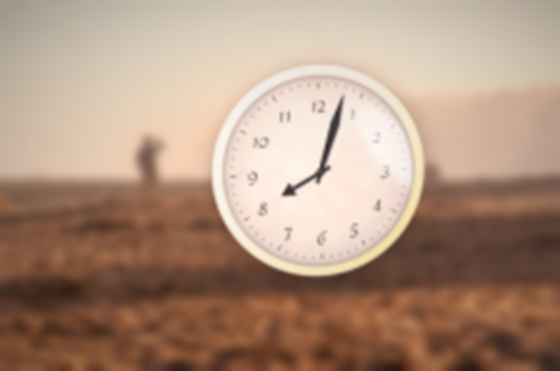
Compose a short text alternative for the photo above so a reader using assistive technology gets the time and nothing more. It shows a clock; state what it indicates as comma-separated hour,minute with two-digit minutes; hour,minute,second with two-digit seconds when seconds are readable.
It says 8,03
